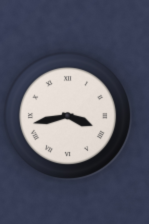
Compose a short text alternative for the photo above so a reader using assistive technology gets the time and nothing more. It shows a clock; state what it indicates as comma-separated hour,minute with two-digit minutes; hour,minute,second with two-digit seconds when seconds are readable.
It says 3,43
